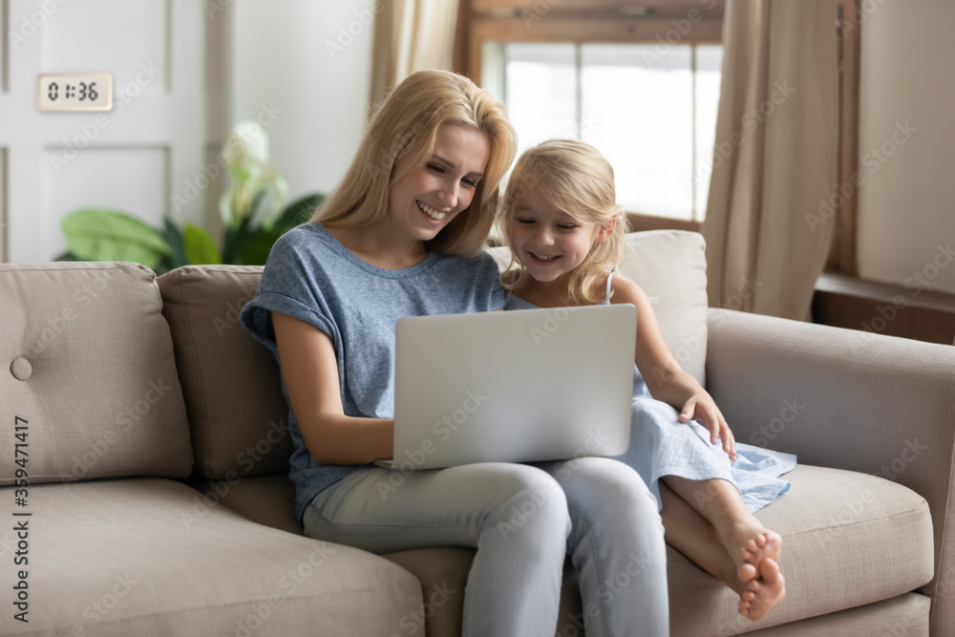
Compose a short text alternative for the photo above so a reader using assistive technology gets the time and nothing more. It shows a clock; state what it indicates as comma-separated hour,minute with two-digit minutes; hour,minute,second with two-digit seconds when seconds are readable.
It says 1,36
